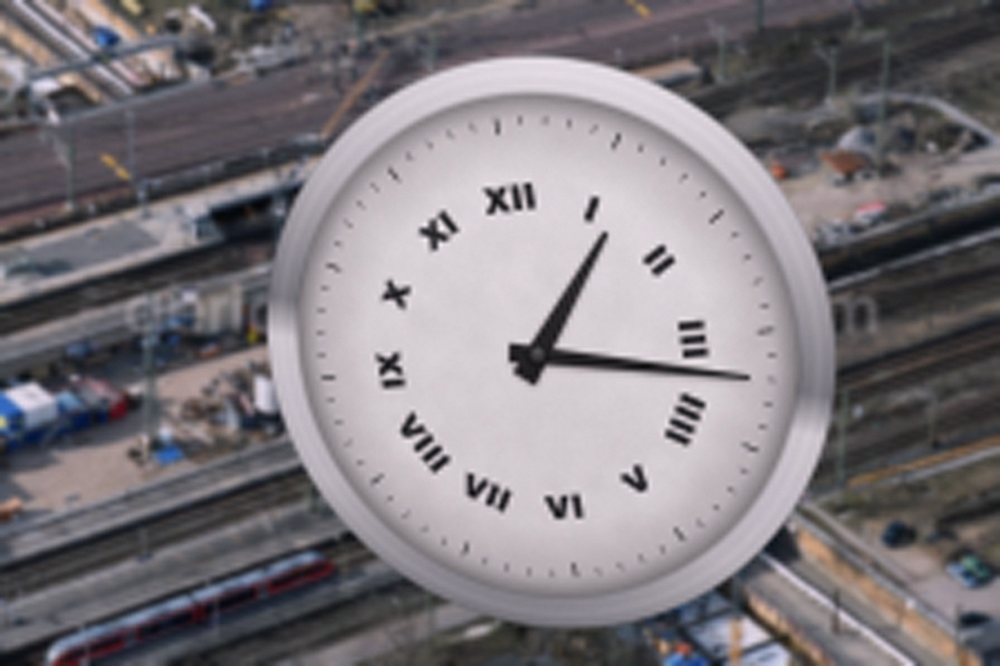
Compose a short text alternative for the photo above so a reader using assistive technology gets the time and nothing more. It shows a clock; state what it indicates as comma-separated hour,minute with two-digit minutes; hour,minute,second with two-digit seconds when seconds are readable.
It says 1,17
